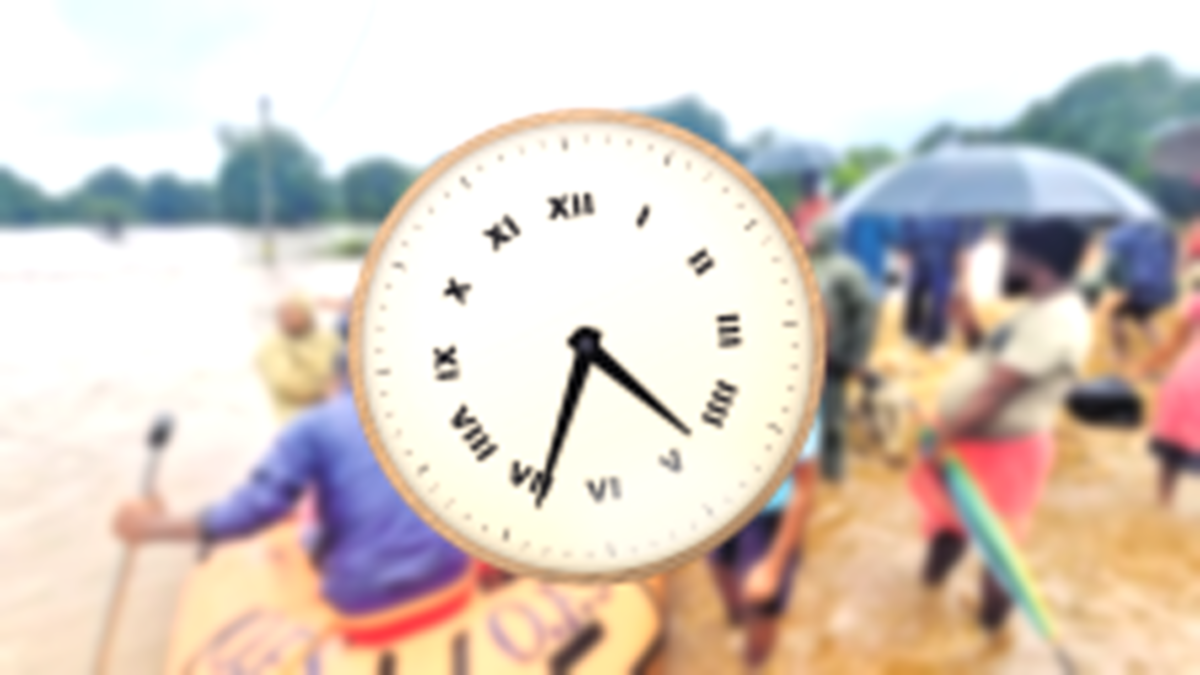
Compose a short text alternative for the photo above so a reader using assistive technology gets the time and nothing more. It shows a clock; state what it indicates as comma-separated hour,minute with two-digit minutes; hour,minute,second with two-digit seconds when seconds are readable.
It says 4,34
